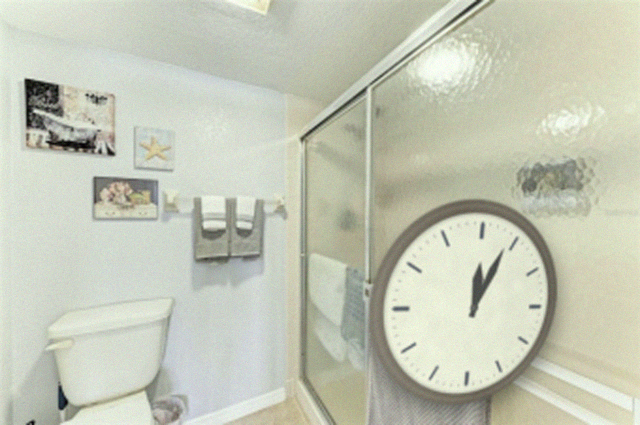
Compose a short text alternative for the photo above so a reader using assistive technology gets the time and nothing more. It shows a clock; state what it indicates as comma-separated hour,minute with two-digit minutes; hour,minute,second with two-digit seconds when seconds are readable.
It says 12,04
